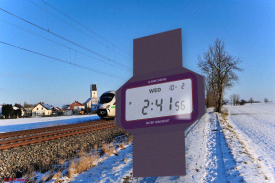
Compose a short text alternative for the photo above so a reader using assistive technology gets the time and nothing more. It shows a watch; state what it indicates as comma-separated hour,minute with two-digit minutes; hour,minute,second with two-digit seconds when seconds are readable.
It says 2,41,56
